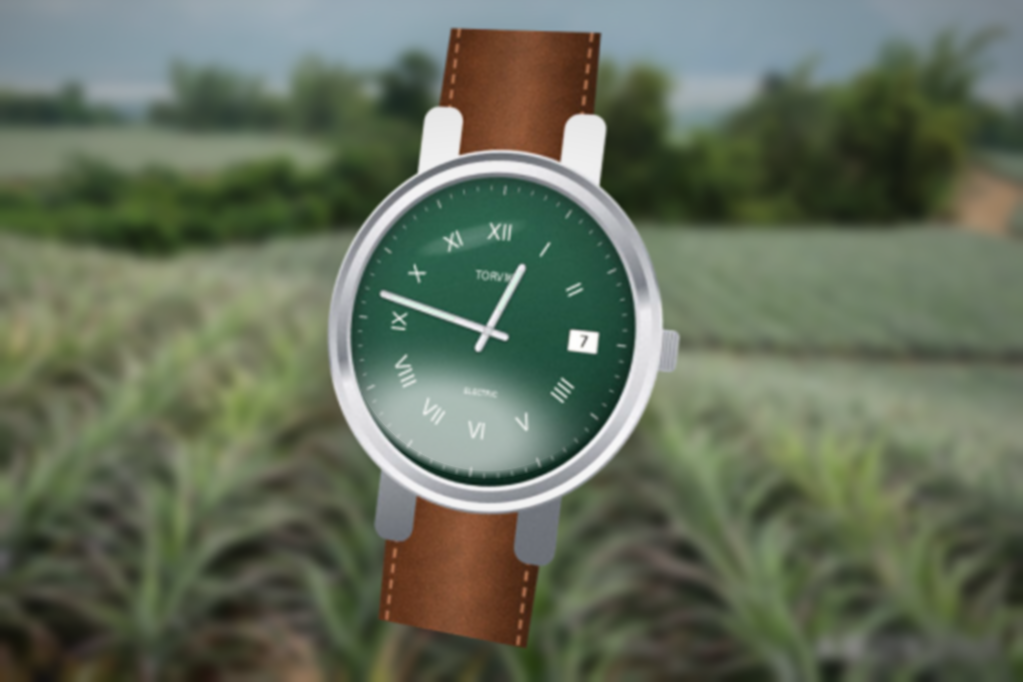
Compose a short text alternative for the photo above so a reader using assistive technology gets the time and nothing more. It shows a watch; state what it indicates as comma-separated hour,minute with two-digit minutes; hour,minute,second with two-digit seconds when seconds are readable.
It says 12,47
